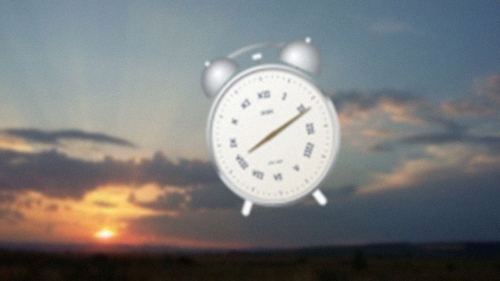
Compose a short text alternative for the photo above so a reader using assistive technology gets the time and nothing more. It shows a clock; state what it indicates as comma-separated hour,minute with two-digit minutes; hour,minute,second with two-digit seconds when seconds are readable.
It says 8,11
